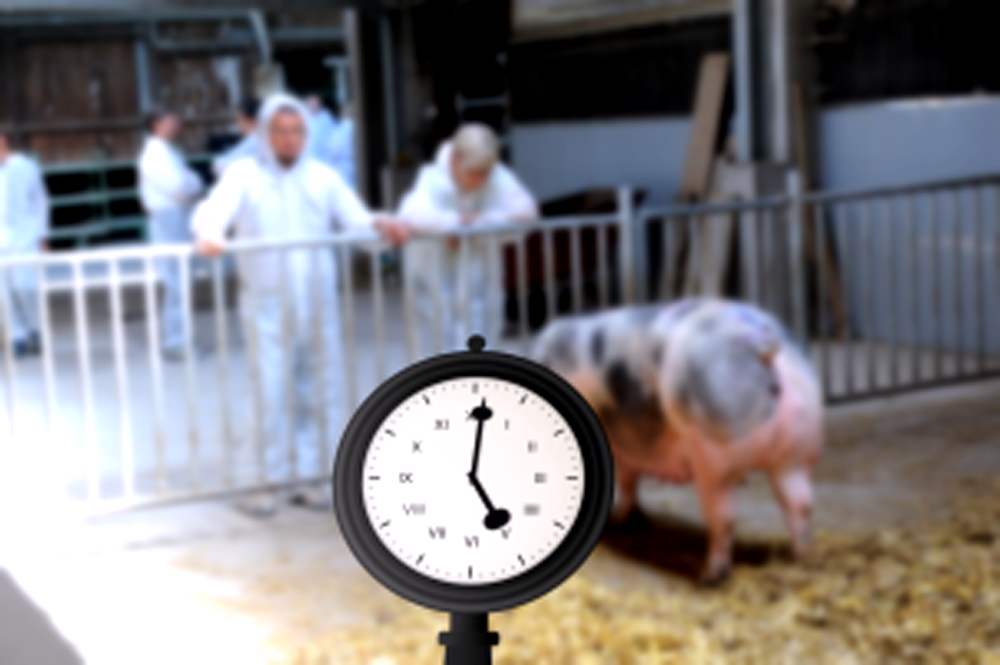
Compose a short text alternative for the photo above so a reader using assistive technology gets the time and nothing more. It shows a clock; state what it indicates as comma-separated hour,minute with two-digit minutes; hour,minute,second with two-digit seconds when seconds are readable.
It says 5,01
